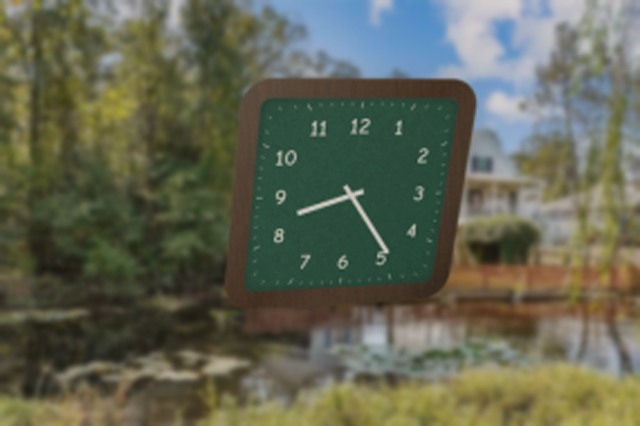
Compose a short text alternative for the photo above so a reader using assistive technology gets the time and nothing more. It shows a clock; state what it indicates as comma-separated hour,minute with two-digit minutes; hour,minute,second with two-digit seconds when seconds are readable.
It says 8,24
